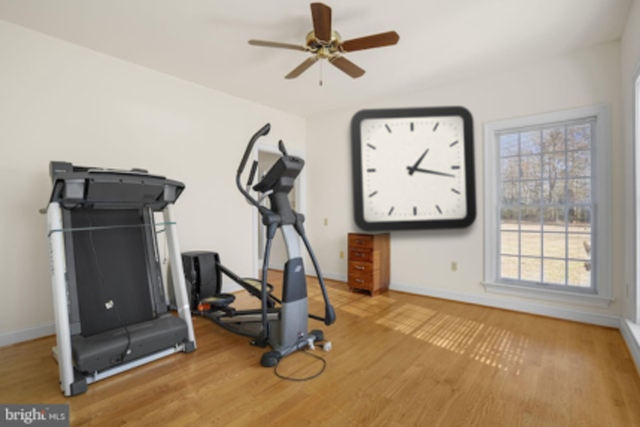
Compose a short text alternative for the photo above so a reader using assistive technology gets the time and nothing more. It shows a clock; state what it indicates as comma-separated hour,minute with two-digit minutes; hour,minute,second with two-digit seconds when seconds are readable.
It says 1,17
